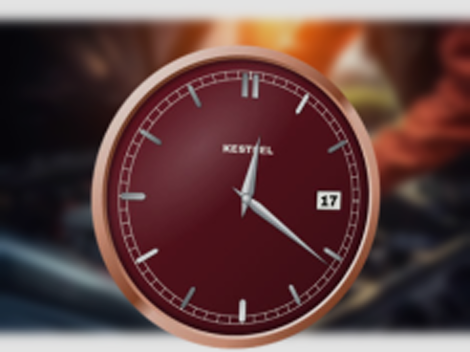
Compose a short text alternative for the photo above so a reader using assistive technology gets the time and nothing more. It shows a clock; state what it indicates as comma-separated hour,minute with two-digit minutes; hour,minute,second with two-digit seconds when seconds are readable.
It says 12,21
